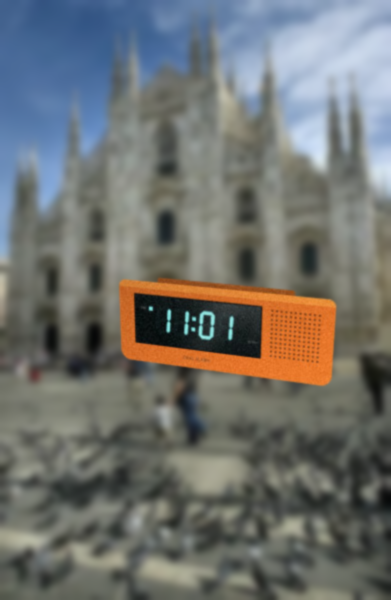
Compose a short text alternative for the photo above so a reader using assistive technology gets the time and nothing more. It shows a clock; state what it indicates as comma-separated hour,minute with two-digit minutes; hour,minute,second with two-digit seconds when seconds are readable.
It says 11,01
